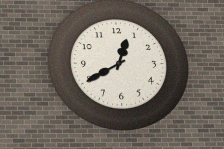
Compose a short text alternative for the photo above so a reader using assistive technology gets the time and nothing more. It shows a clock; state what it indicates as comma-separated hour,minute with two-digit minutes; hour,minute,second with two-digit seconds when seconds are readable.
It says 12,40
